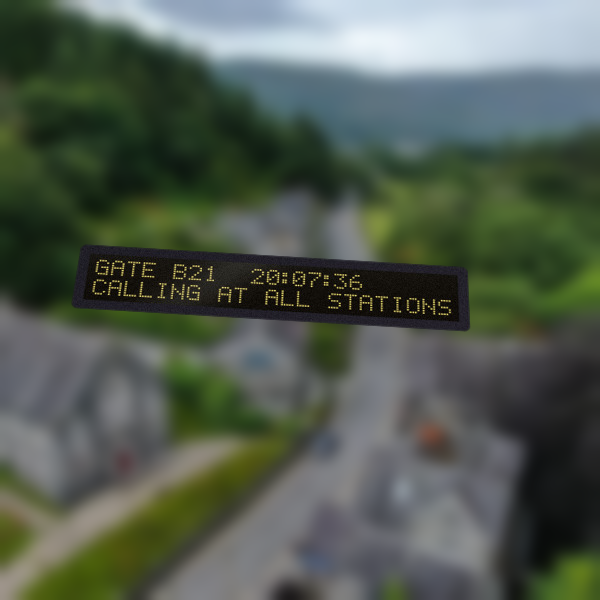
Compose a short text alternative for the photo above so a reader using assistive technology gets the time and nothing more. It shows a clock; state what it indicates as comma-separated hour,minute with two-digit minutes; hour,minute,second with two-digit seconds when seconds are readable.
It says 20,07,36
